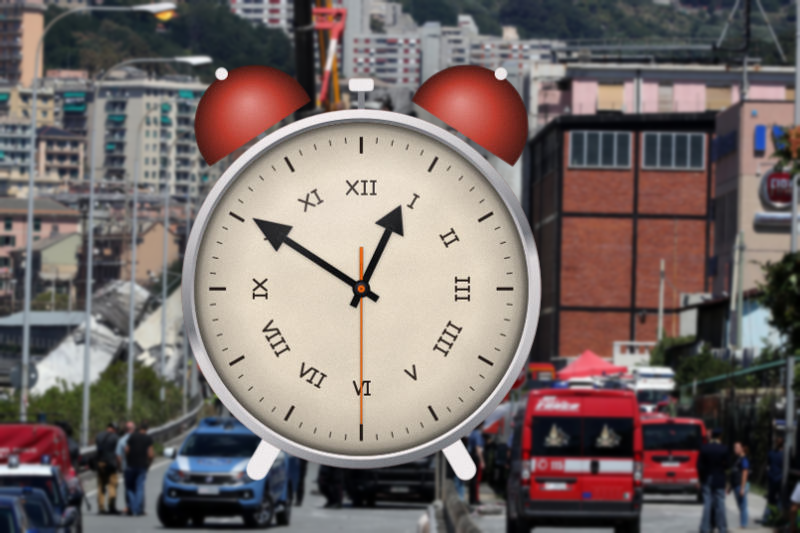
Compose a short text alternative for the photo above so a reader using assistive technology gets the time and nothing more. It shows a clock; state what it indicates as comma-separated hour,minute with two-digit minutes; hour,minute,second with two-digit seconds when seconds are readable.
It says 12,50,30
